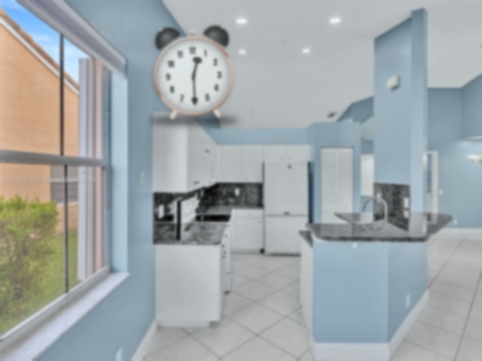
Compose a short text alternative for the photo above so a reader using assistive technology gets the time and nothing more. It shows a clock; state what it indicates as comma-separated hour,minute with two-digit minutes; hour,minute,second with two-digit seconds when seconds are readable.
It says 12,30
